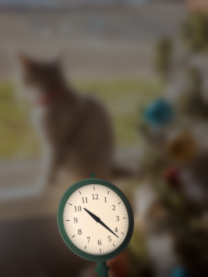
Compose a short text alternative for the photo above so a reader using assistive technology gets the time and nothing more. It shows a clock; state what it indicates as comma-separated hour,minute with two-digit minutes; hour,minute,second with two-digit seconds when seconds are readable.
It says 10,22
